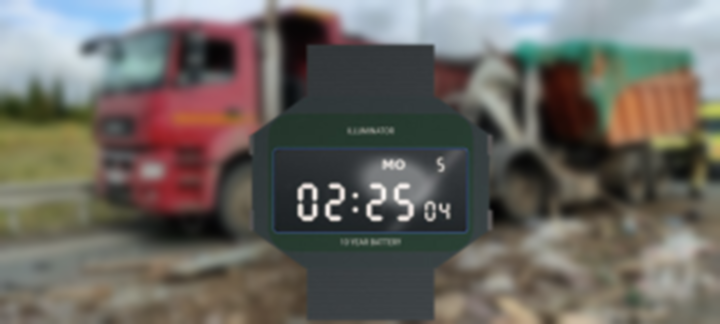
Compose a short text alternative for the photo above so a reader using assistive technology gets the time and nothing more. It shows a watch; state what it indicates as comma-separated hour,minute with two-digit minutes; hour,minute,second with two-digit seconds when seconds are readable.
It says 2,25,04
